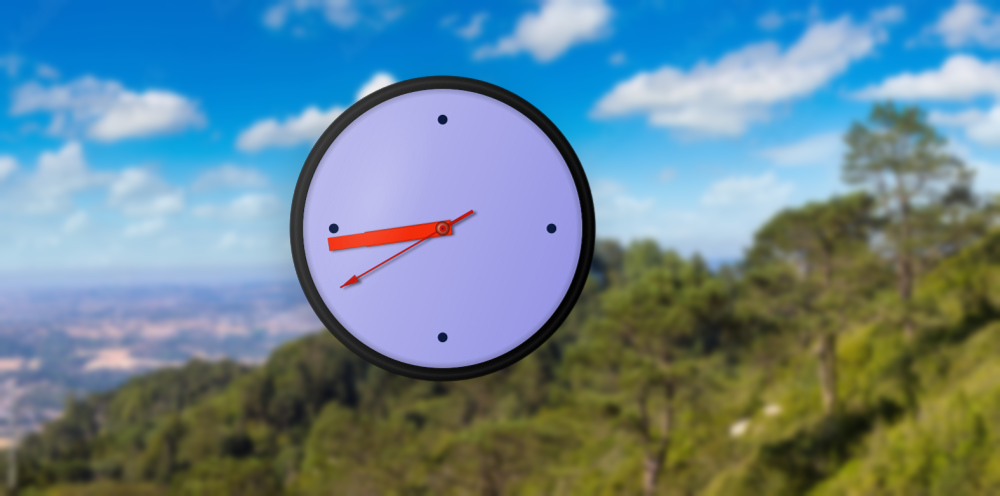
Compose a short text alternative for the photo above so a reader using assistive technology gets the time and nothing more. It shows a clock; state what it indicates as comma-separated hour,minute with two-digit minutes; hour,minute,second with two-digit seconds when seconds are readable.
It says 8,43,40
